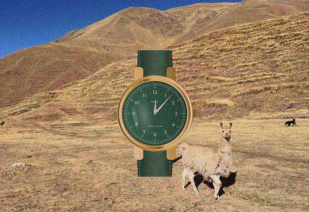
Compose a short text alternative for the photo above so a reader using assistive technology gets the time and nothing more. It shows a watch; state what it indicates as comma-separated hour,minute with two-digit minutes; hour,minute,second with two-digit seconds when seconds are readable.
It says 12,07
